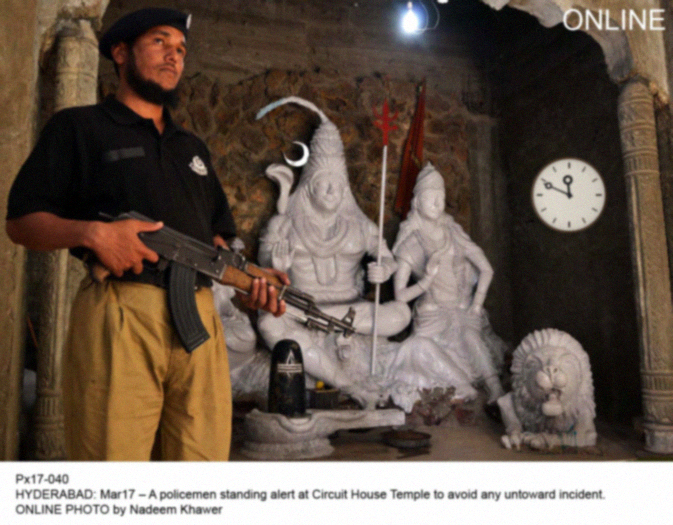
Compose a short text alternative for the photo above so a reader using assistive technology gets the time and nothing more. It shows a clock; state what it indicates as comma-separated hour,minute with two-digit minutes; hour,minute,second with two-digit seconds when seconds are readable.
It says 11,49
